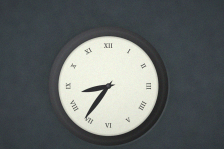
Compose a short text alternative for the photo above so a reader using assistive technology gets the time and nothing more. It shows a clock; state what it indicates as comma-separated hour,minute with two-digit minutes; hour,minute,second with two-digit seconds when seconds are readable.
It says 8,36
